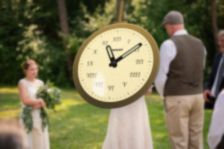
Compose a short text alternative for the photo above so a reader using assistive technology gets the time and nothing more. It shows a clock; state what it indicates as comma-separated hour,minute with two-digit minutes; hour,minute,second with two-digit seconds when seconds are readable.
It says 11,09
